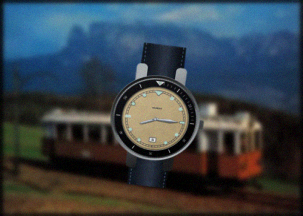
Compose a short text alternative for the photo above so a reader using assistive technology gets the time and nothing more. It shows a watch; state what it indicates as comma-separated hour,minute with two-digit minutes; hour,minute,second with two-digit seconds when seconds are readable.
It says 8,15
